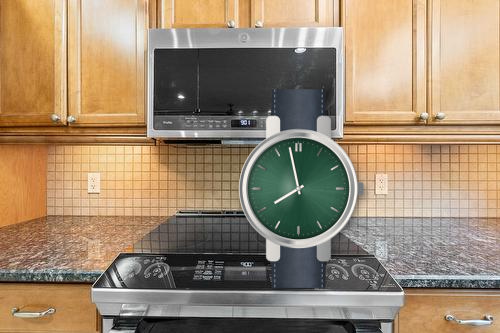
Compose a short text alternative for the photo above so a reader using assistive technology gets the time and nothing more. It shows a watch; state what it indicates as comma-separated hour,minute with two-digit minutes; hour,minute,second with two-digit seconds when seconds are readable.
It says 7,58
